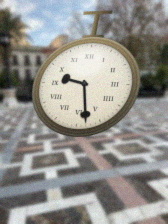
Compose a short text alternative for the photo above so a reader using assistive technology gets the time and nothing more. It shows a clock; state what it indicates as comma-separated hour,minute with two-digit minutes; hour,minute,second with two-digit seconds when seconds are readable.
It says 9,28
